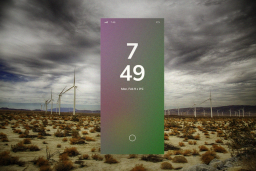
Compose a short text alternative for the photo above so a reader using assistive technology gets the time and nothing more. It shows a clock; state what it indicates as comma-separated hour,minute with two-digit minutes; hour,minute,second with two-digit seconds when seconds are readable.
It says 7,49
